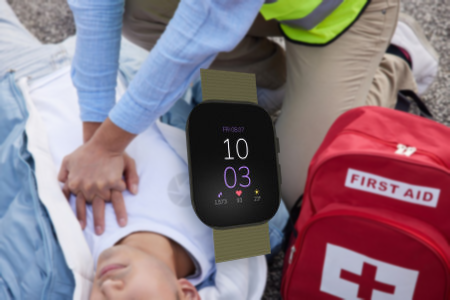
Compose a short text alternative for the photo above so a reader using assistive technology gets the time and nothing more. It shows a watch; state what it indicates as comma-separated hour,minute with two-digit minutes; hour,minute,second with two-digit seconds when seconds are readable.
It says 10,03
